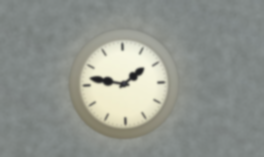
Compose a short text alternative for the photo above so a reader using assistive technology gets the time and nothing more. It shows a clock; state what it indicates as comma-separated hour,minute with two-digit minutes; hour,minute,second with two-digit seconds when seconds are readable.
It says 1,47
